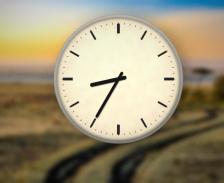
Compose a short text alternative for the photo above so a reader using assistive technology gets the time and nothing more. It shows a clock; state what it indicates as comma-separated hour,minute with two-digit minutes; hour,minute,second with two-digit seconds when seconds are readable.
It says 8,35
